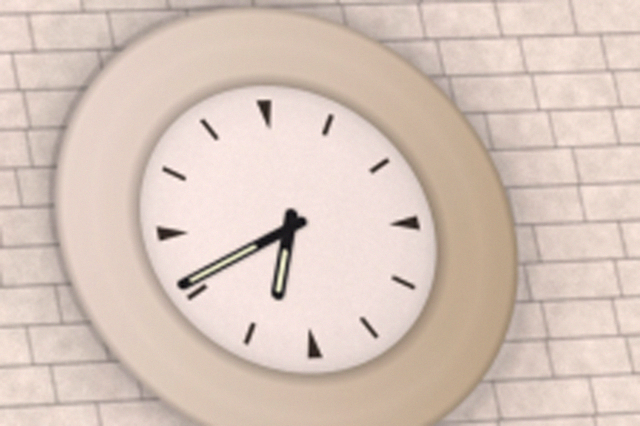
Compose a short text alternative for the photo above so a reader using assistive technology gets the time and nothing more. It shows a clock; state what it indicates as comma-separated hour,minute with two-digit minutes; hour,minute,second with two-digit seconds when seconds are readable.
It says 6,41
